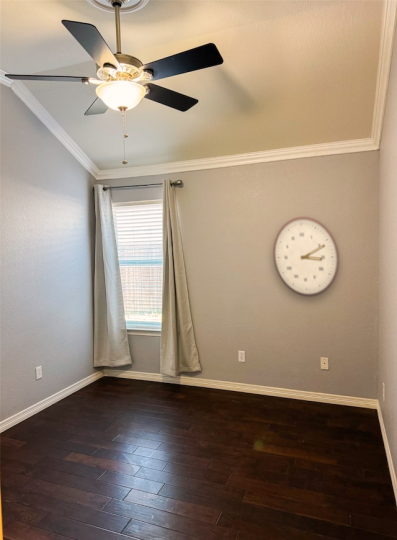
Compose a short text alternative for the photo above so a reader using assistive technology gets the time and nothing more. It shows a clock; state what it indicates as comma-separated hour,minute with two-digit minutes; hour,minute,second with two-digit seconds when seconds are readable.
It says 3,11
